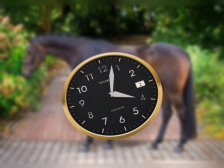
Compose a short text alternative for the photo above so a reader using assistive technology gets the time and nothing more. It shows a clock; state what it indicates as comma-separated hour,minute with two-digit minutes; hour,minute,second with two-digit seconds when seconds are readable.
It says 4,03
